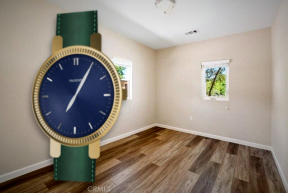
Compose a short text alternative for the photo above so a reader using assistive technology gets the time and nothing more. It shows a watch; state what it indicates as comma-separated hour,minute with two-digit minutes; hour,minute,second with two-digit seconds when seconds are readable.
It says 7,05
